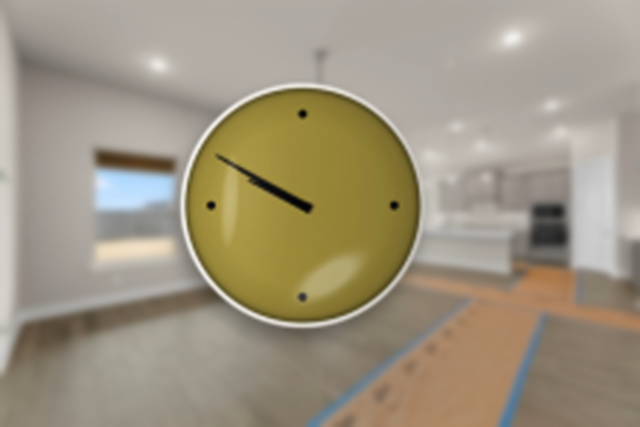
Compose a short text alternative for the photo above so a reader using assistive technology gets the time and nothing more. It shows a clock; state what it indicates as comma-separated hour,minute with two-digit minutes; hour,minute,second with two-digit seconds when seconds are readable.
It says 9,50
